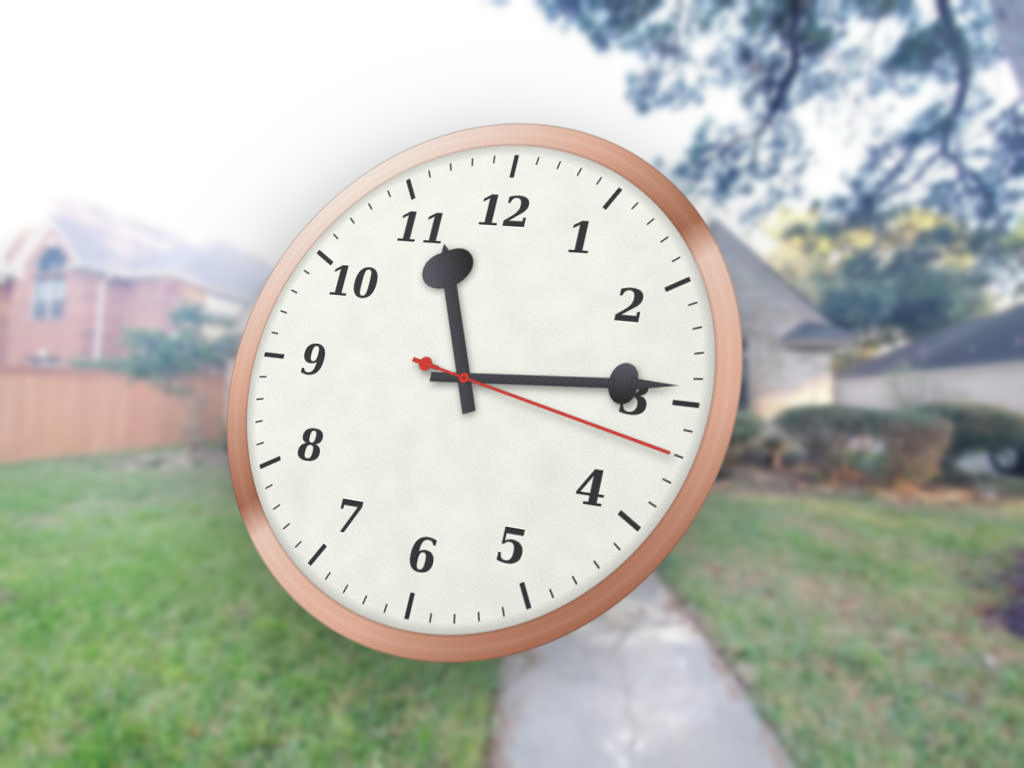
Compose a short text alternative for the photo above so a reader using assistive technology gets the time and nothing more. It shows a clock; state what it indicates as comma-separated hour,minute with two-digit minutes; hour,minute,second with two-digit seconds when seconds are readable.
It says 11,14,17
